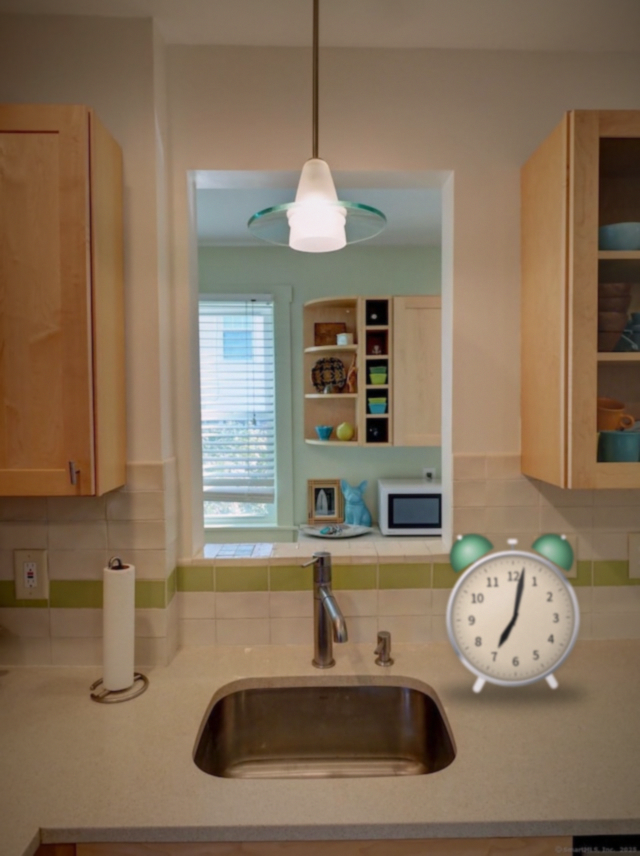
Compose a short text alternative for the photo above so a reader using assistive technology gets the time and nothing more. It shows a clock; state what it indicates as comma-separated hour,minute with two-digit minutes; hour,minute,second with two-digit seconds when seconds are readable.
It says 7,02
